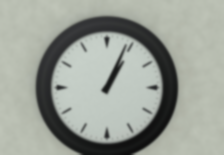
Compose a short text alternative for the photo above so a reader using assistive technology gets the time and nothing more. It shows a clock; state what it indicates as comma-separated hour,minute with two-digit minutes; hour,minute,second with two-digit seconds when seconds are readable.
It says 1,04
